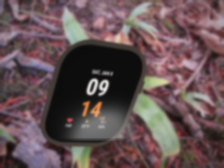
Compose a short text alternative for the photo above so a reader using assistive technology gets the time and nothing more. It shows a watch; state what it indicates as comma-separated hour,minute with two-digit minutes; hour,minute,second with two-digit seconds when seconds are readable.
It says 9,14
